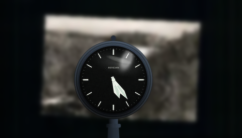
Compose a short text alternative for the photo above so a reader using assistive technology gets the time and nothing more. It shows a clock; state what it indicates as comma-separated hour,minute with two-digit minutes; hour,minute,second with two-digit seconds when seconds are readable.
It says 5,24
